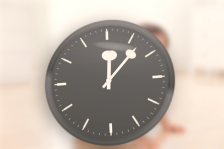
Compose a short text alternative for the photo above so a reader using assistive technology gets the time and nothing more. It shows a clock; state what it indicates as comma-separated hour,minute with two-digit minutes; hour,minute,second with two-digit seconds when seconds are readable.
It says 12,07
